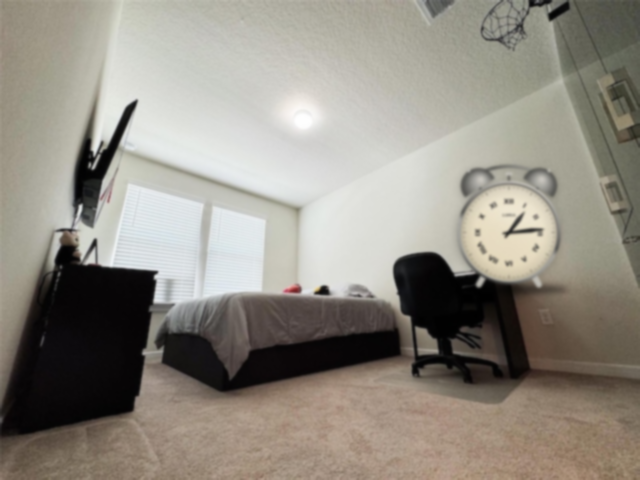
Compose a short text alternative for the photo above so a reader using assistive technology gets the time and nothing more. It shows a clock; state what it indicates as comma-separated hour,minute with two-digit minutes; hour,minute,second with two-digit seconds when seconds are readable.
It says 1,14
